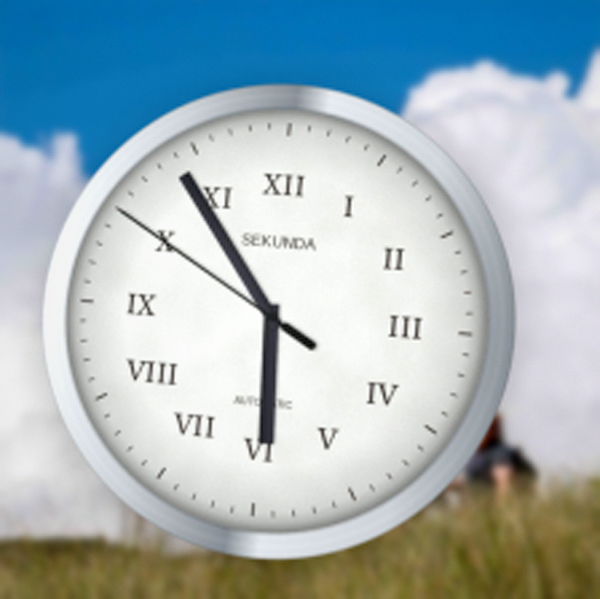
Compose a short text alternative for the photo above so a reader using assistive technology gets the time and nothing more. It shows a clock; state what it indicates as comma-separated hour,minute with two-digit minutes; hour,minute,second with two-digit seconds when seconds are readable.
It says 5,53,50
